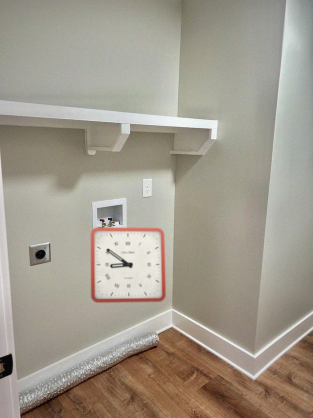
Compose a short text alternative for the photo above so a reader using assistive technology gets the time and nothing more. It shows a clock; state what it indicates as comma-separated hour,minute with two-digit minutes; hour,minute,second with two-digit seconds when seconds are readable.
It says 8,51
